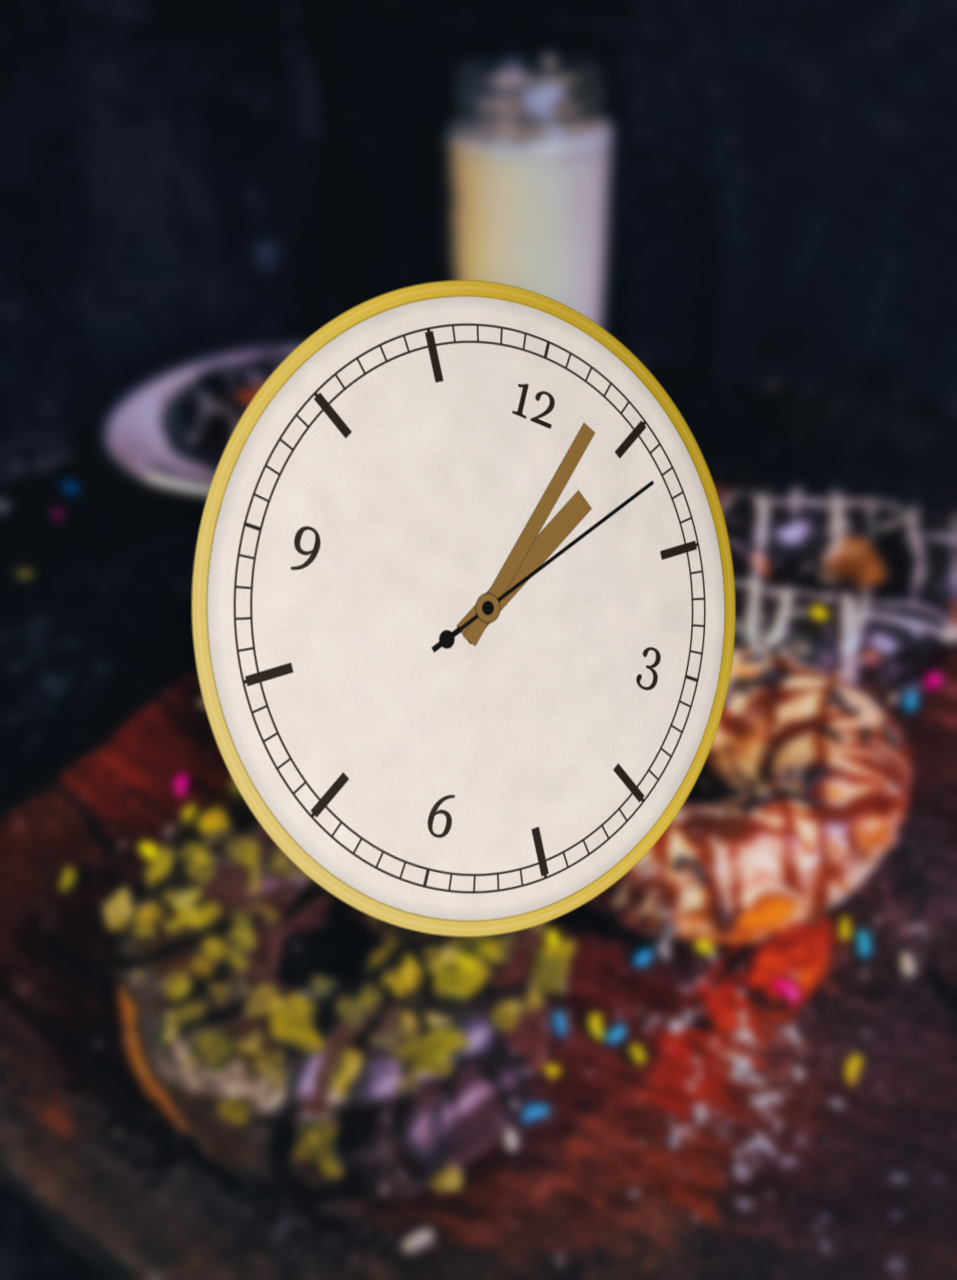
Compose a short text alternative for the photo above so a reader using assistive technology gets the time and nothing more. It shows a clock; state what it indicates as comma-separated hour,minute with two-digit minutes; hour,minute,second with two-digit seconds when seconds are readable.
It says 1,03,07
